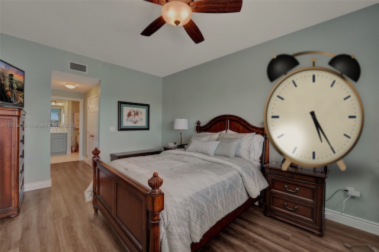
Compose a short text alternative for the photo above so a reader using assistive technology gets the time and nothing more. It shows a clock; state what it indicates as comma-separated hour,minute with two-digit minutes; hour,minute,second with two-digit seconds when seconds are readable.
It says 5,25
